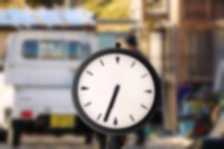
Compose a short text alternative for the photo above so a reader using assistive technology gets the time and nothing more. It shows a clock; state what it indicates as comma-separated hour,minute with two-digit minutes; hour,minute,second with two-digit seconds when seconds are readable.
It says 6,33
